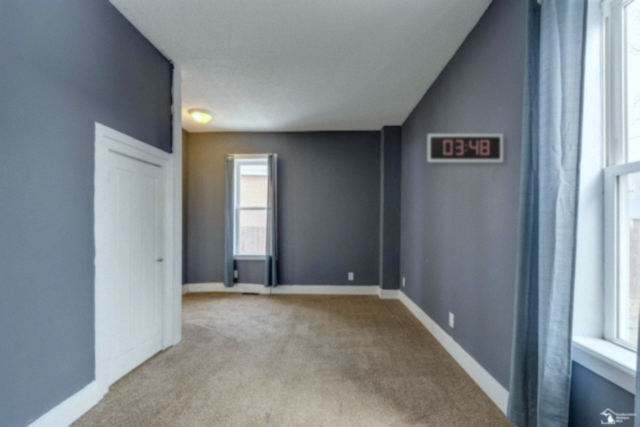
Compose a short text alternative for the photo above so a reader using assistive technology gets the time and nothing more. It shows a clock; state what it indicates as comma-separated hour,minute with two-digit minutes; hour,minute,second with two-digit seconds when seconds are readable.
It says 3,48
